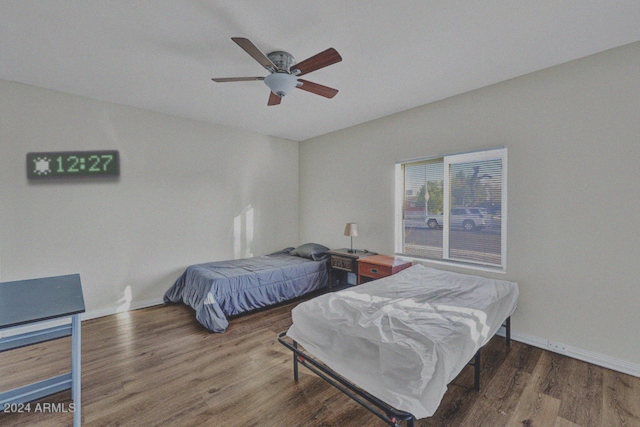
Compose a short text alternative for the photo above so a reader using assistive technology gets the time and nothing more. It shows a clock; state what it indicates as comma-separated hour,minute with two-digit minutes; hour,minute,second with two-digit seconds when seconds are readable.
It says 12,27
